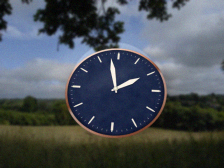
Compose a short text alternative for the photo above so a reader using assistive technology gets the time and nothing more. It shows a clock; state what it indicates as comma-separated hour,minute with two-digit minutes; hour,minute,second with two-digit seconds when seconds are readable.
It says 1,58
